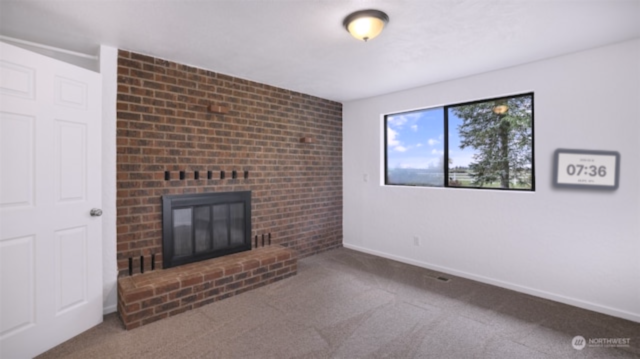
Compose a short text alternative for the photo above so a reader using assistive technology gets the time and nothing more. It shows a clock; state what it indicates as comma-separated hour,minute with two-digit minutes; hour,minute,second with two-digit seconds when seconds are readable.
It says 7,36
